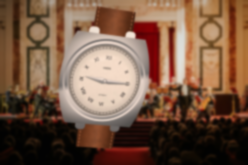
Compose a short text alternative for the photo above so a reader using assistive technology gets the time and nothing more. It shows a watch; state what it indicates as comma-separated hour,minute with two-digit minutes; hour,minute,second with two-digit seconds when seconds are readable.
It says 9,15
